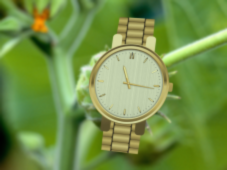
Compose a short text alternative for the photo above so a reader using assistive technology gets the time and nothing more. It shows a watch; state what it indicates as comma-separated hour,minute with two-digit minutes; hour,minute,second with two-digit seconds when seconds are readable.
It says 11,16
